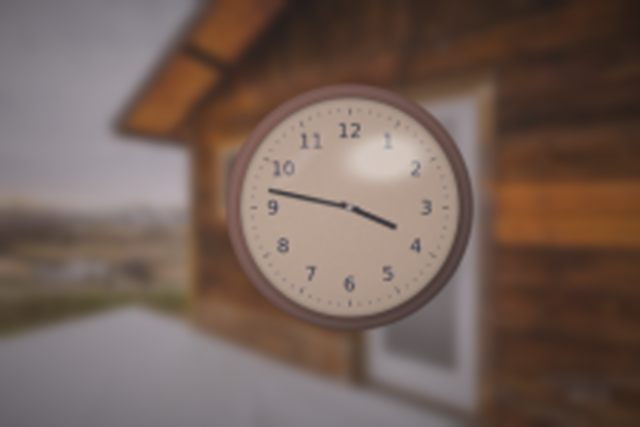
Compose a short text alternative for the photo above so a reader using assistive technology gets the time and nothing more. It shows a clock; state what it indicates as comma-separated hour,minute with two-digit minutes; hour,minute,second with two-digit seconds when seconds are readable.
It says 3,47
